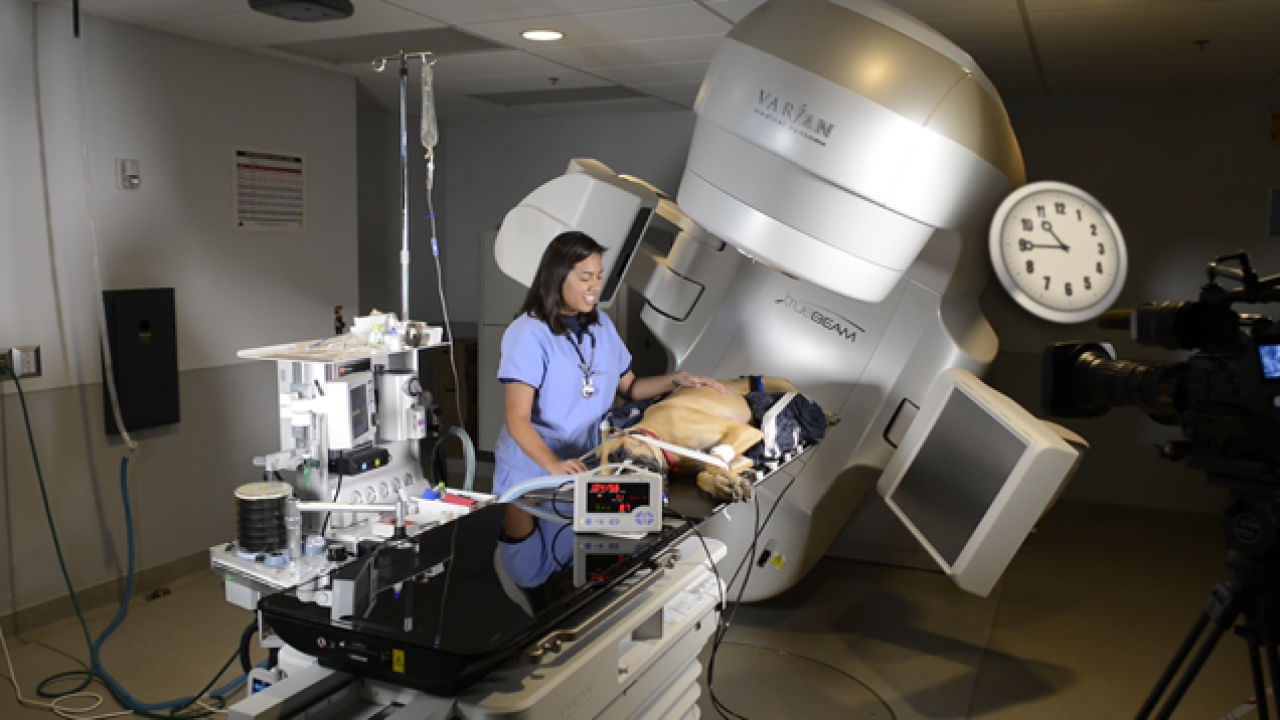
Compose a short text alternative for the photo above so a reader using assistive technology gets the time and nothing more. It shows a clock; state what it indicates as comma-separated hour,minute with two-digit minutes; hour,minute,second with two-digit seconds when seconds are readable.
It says 10,45
